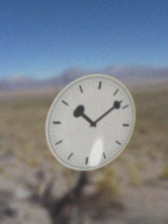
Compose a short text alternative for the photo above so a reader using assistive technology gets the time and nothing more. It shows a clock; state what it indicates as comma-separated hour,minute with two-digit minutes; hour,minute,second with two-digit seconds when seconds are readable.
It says 10,08
